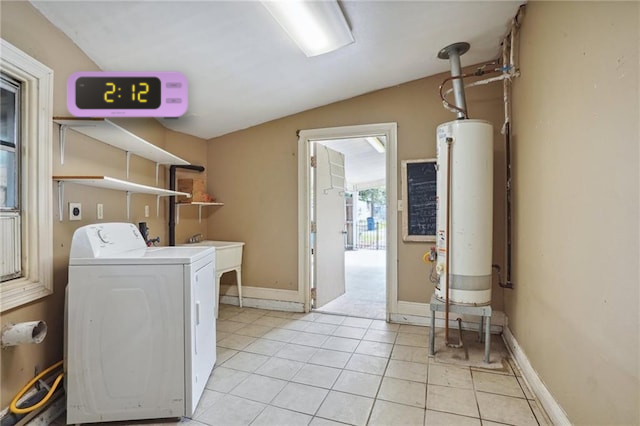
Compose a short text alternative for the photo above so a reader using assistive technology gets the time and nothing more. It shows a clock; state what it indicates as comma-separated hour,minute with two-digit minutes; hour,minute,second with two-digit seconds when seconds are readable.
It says 2,12
